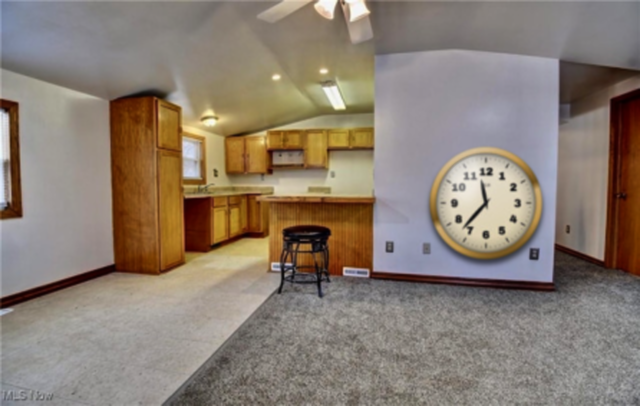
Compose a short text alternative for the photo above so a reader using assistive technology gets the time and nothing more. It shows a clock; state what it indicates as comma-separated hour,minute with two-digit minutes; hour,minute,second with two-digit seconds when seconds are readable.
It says 11,37
